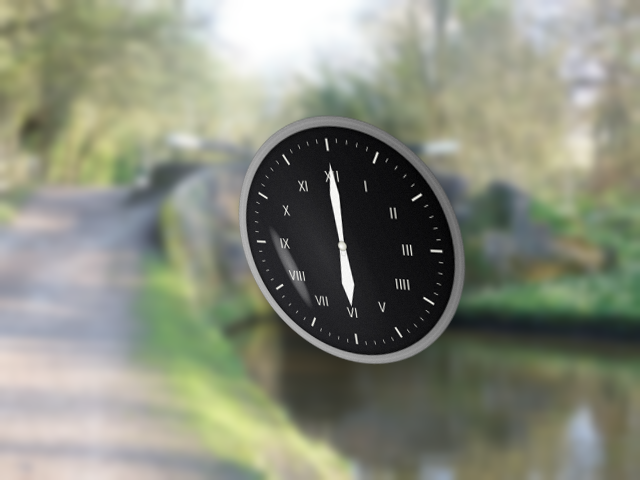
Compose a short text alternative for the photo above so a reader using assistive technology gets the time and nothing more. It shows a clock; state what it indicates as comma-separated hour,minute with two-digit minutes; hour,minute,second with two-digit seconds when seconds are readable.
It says 6,00
